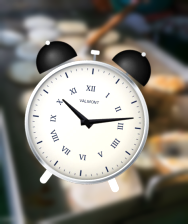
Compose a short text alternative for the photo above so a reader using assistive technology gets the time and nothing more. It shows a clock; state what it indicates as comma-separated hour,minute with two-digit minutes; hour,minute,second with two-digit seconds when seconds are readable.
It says 10,13
